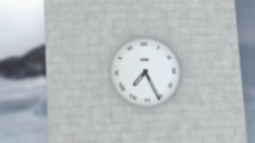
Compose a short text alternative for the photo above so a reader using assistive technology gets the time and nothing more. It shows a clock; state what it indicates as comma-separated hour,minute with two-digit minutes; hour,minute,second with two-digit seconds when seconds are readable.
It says 7,26
